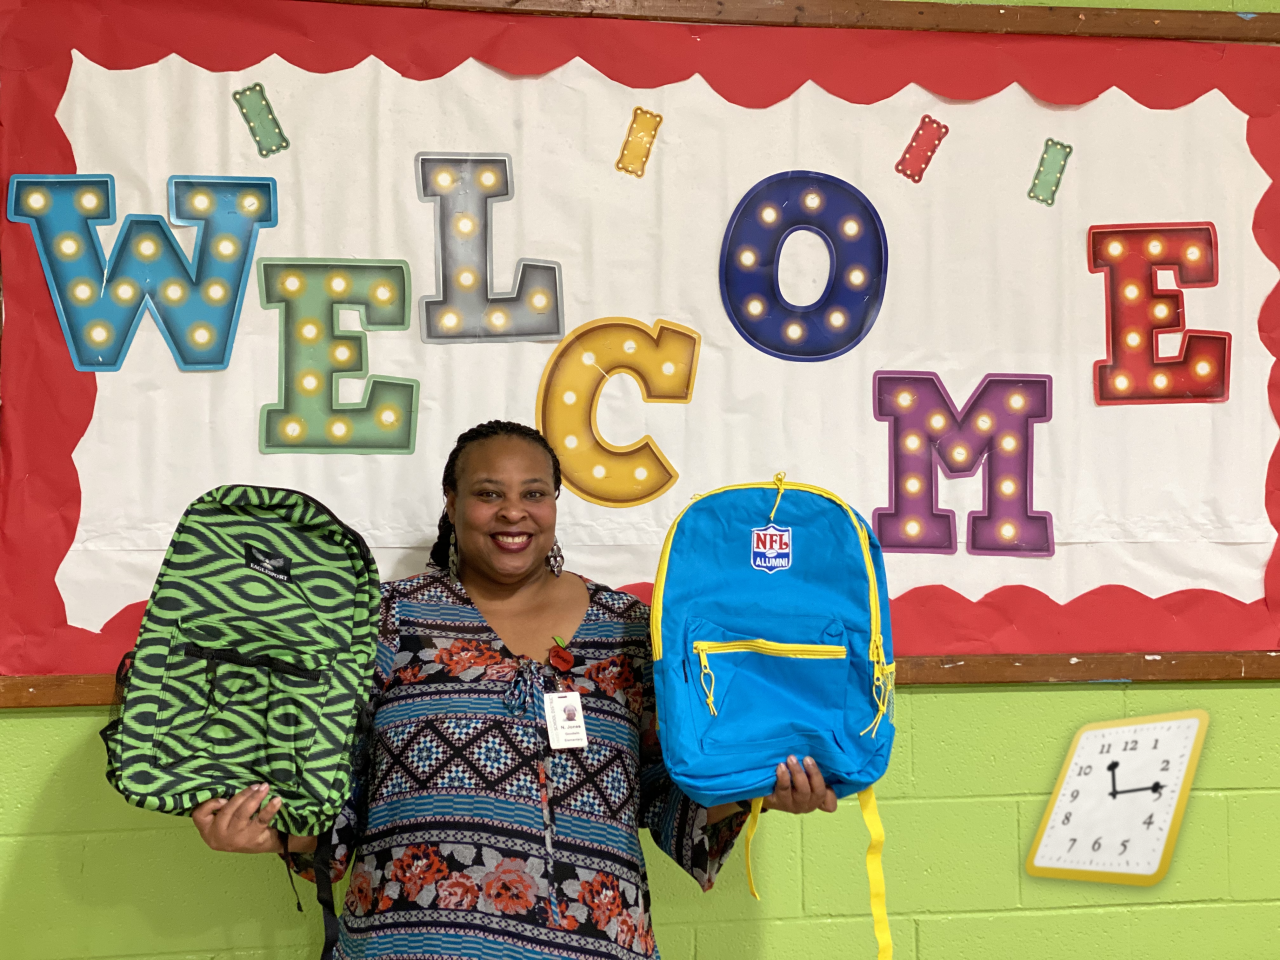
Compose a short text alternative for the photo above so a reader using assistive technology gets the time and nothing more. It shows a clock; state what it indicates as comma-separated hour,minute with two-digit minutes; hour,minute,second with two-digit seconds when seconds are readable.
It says 11,14
